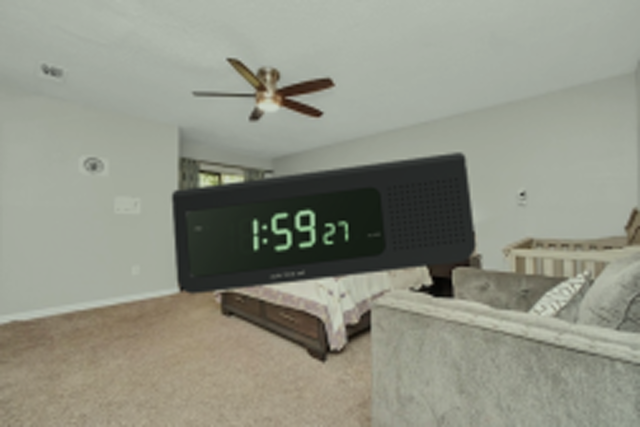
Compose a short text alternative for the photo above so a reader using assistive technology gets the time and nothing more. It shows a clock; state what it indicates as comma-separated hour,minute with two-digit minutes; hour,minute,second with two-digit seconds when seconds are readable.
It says 1,59,27
